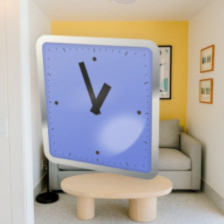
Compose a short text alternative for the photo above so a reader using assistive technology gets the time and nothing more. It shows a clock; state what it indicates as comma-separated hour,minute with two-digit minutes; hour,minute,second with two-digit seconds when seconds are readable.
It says 12,57
